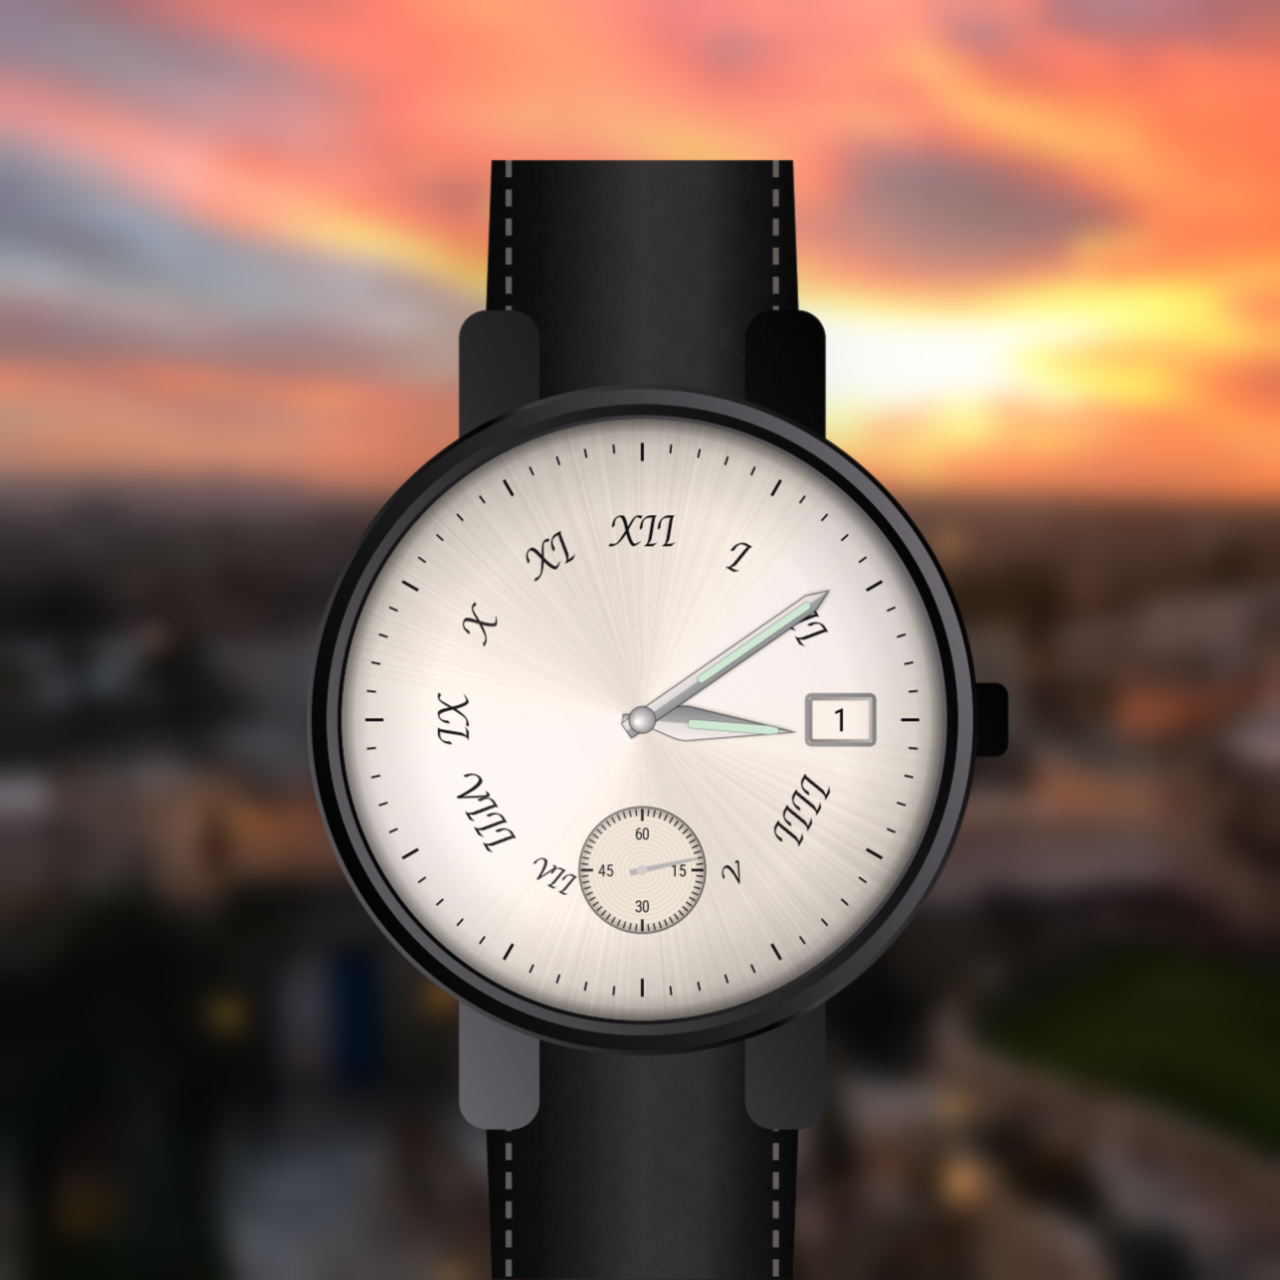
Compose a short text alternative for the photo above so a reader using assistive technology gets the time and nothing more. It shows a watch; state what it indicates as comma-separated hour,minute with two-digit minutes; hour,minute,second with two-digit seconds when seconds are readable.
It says 3,09,13
